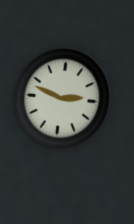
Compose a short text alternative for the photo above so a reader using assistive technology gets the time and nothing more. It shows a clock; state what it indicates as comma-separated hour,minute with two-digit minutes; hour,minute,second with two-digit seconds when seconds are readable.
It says 2,48
